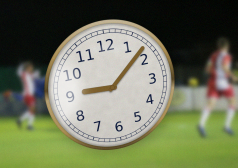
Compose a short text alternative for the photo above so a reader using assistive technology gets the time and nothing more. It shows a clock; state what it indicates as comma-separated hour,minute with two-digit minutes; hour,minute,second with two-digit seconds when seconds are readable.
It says 9,08
